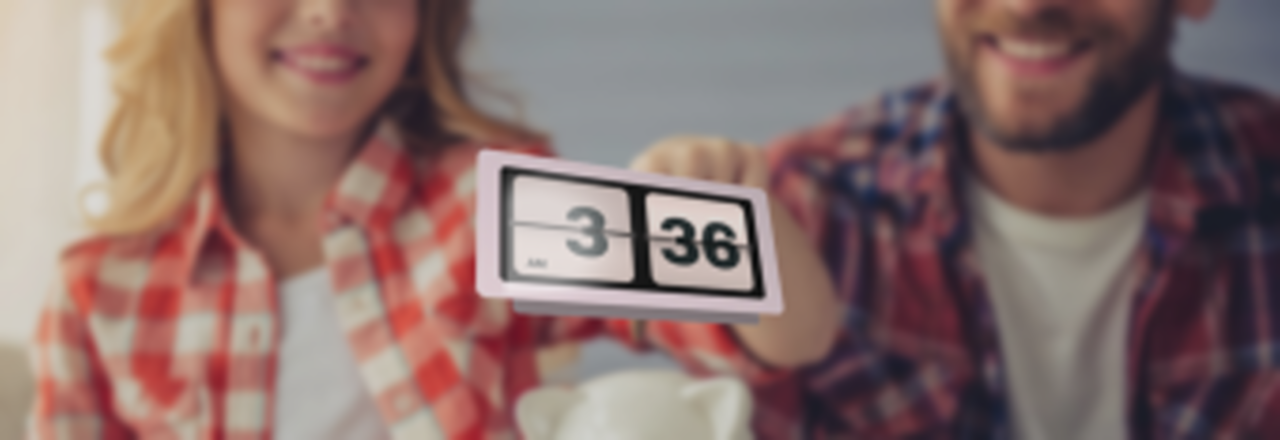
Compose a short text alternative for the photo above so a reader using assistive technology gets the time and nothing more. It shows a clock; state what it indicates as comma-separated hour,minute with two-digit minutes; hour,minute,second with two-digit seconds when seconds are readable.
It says 3,36
